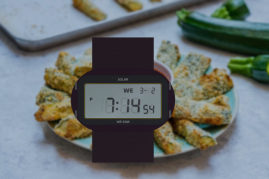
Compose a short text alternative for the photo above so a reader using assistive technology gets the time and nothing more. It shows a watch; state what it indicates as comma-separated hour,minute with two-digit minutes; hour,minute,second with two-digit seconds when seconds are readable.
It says 7,14,54
